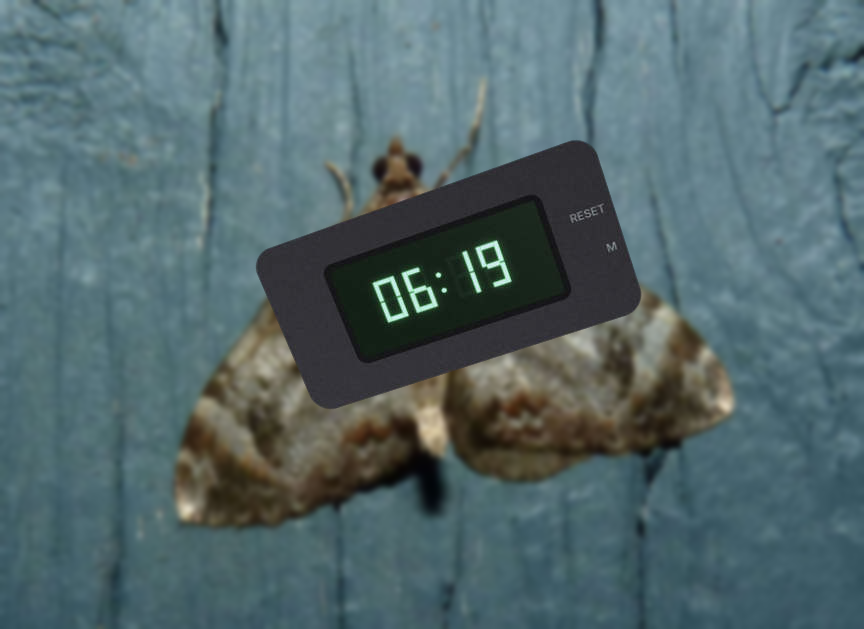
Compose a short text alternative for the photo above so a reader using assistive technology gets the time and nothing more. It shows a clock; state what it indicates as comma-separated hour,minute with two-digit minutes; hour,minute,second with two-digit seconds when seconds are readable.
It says 6,19
